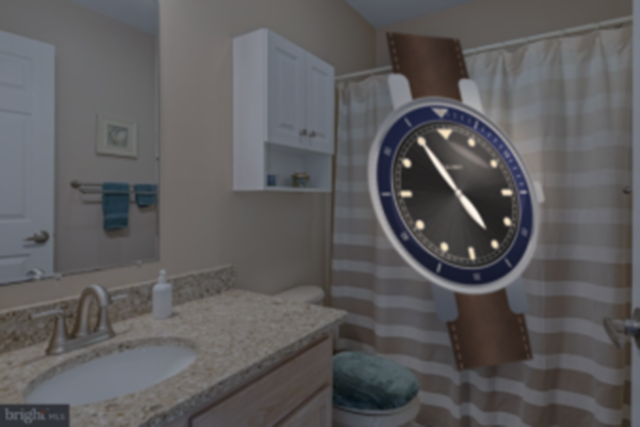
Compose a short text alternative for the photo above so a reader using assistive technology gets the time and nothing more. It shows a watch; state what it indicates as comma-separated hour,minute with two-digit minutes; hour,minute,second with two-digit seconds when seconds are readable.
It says 4,55
